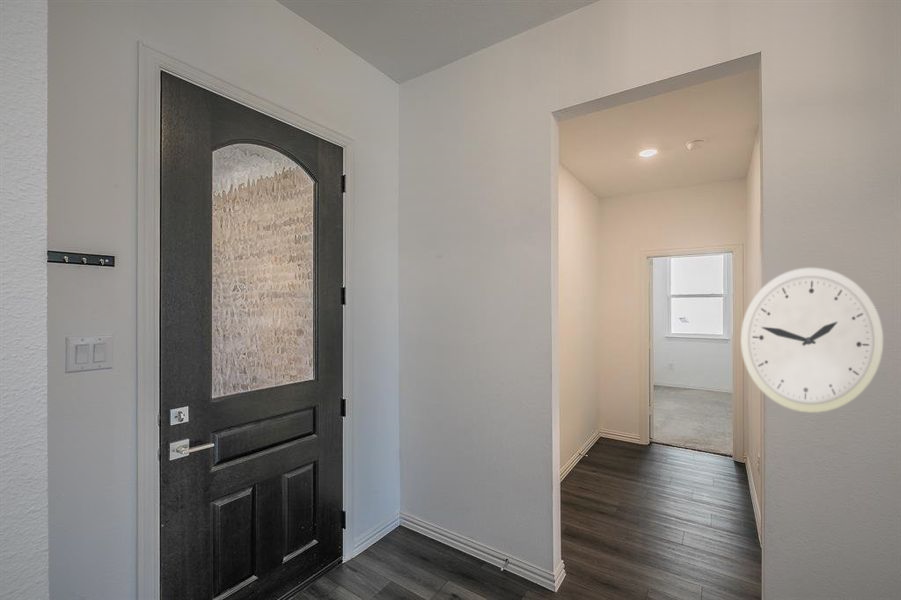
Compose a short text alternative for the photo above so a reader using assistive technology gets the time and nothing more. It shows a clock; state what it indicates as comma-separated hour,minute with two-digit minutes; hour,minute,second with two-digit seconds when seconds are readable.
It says 1,47
